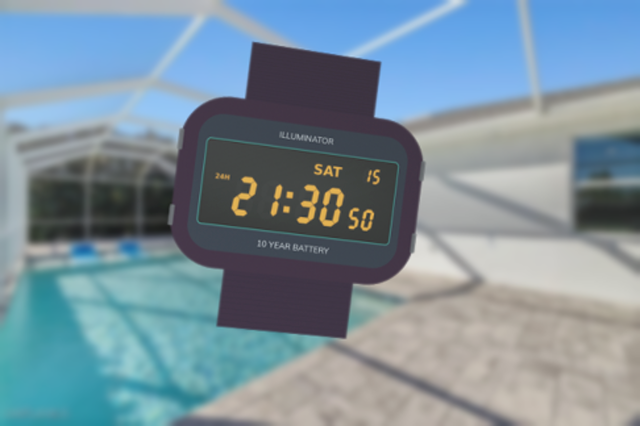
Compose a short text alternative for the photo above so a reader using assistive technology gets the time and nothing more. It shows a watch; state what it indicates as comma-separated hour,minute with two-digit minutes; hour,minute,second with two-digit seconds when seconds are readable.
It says 21,30,50
